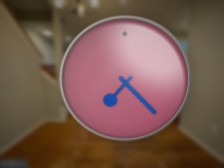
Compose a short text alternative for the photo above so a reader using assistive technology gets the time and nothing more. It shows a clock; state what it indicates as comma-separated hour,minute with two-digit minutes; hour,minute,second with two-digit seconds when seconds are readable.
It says 7,23
